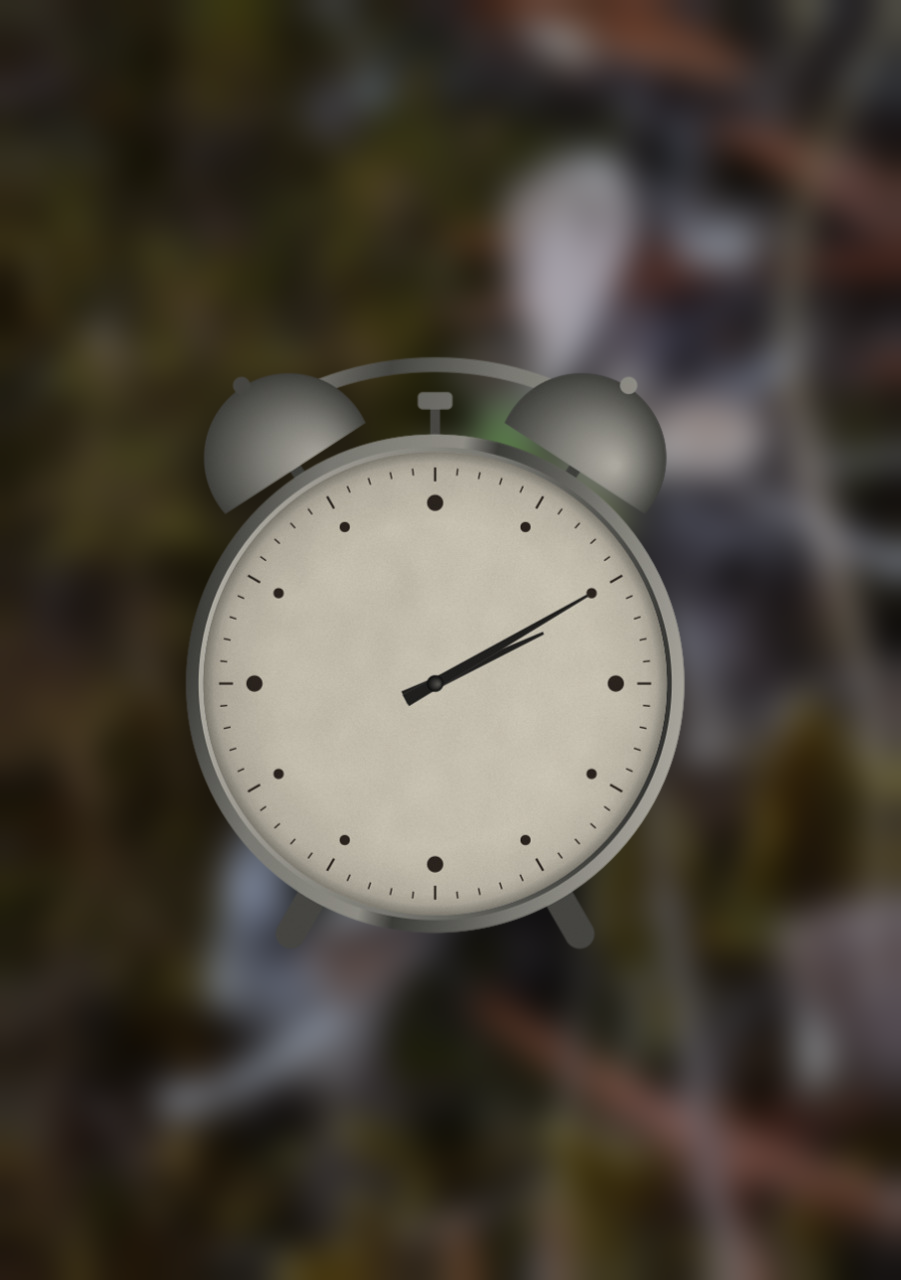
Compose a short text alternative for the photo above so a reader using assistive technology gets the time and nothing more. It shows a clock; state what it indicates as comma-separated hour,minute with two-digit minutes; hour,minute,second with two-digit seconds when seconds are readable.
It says 2,10
